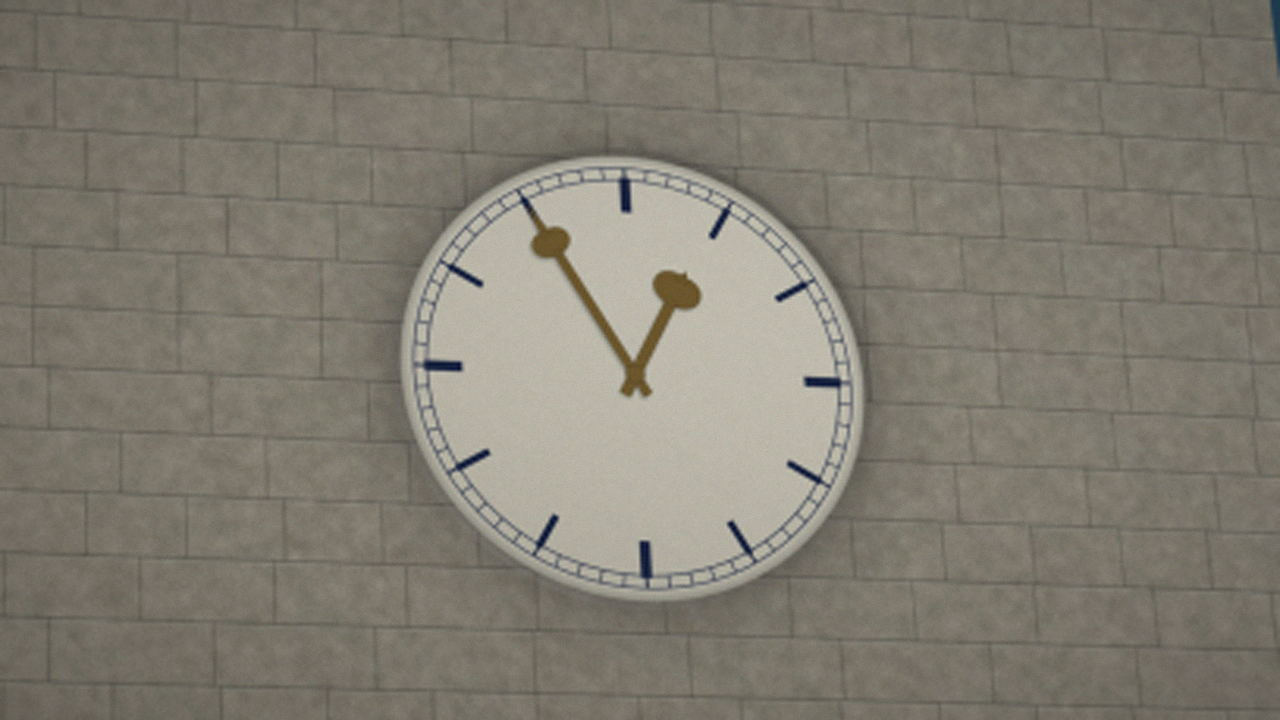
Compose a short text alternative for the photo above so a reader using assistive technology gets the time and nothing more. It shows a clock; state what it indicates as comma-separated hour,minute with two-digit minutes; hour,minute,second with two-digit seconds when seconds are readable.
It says 12,55
